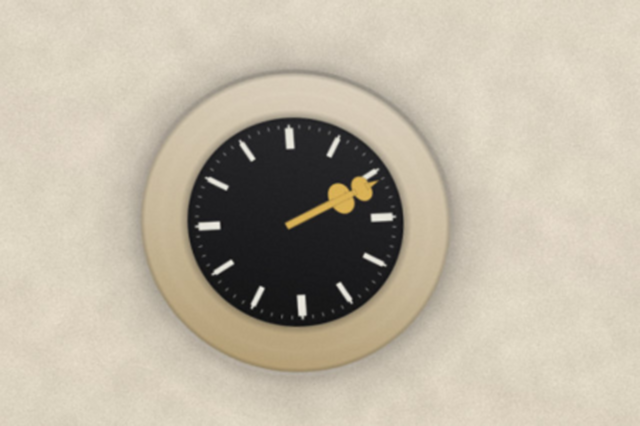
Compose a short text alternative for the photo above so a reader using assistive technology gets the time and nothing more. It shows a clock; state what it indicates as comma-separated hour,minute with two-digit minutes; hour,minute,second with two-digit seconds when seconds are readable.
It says 2,11
